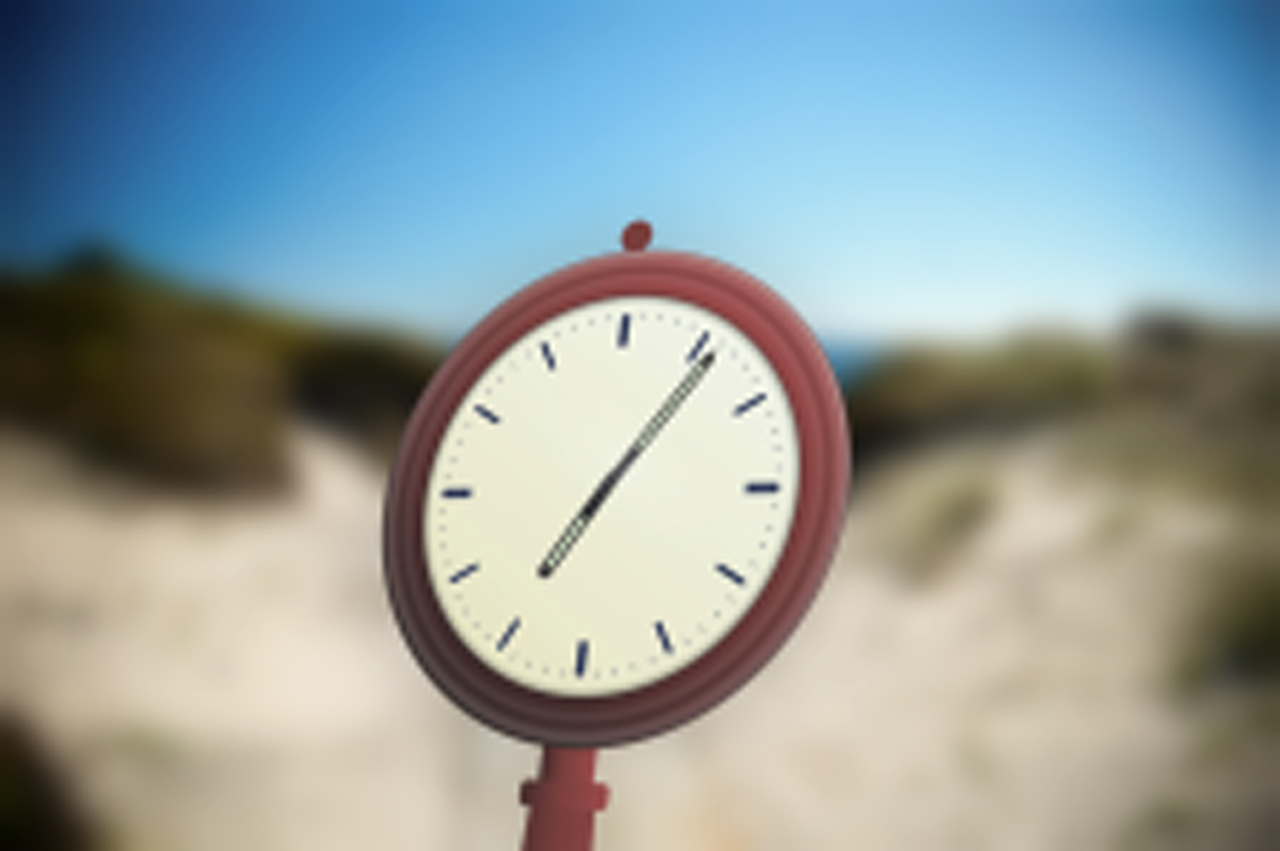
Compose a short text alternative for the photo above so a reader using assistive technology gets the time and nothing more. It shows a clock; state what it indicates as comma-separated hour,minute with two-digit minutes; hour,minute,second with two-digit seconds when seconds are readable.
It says 7,06
